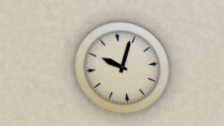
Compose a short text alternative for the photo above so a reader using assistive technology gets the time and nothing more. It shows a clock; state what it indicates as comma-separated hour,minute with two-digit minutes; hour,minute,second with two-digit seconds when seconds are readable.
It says 10,04
